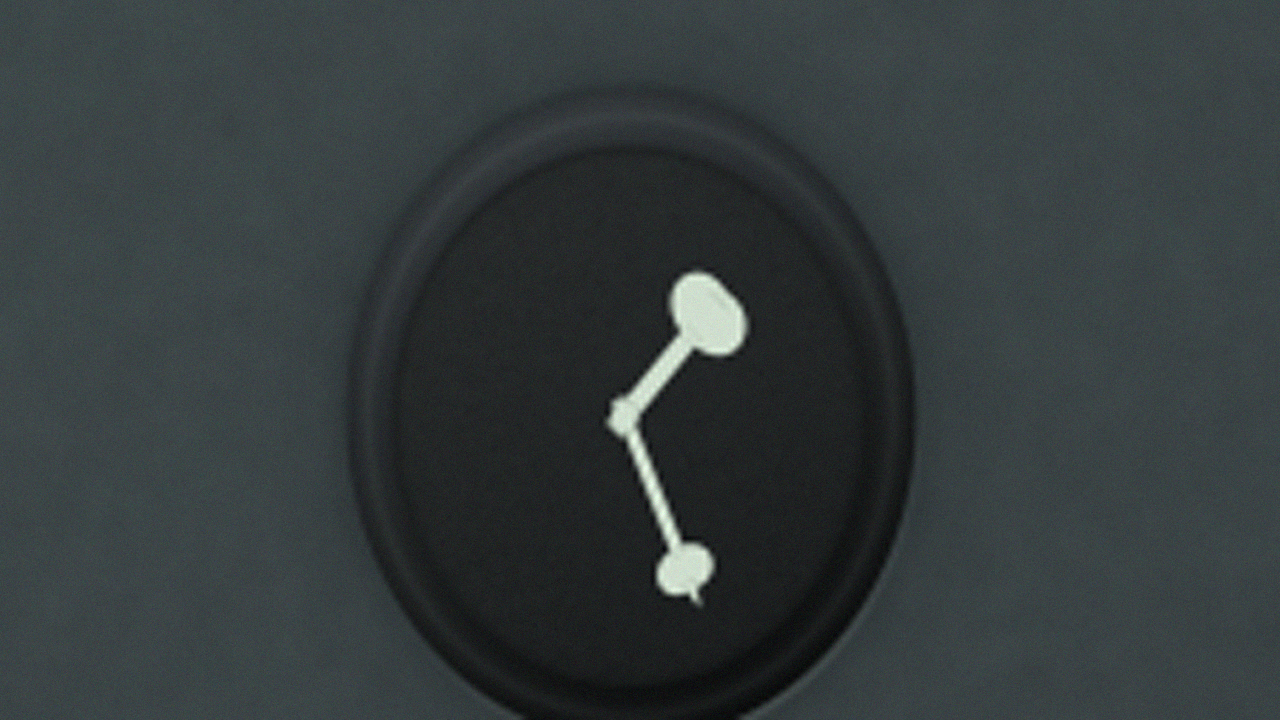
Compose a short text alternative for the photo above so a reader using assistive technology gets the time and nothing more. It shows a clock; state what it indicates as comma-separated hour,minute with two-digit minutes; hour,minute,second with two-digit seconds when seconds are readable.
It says 1,26
